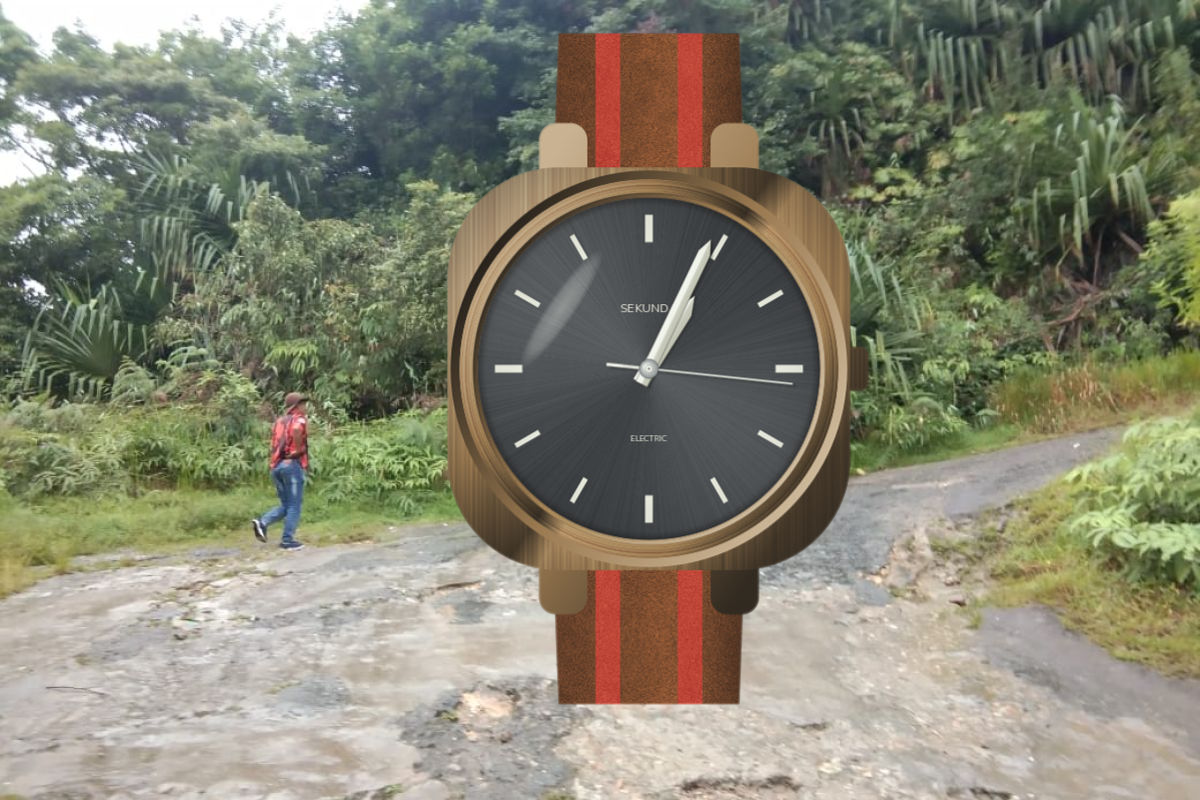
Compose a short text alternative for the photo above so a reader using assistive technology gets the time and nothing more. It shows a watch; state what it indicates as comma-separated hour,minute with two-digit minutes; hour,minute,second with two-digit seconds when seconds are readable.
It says 1,04,16
